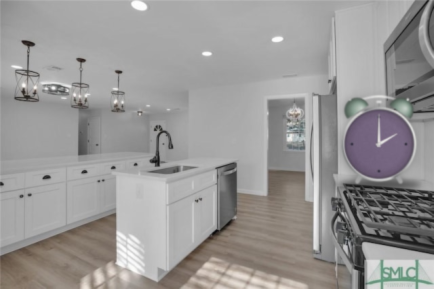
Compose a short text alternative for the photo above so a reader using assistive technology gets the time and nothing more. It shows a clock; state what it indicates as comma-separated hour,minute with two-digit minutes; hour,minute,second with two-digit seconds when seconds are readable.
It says 2,00
